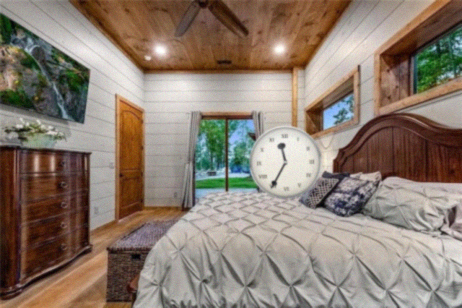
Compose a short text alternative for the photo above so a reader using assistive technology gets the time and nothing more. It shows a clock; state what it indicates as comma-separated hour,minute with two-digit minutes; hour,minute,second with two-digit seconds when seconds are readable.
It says 11,35
